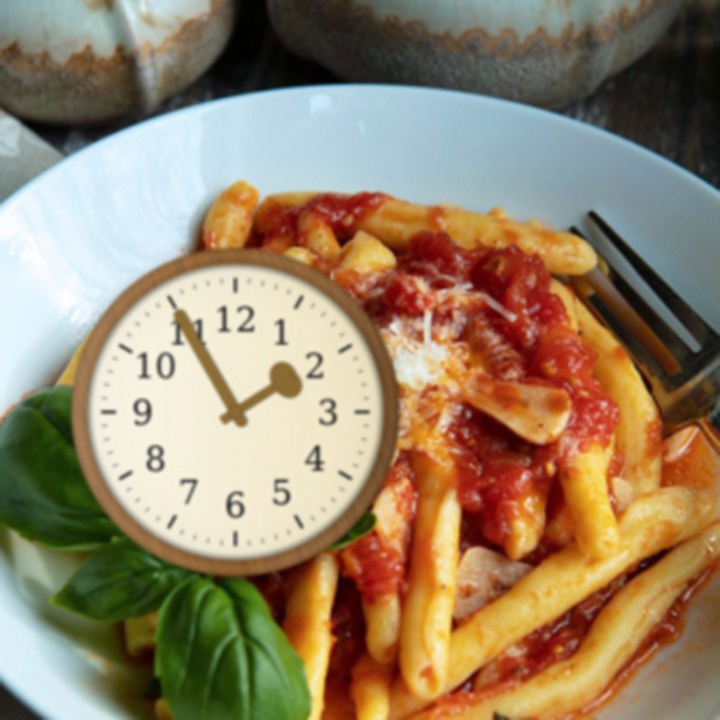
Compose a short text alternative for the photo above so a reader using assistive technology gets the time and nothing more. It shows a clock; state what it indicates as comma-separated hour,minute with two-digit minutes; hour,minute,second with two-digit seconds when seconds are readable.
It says 1,55
